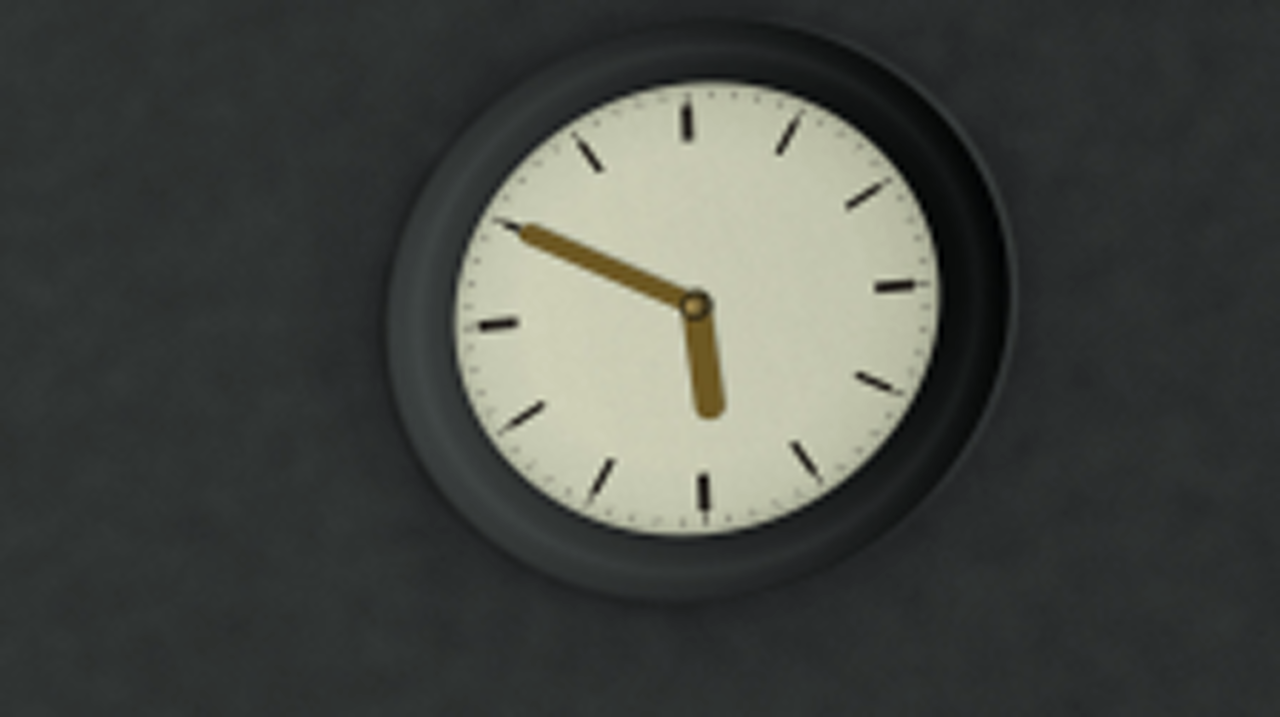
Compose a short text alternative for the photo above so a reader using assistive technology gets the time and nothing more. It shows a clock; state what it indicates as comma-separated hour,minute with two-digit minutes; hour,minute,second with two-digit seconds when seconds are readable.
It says 5,50
